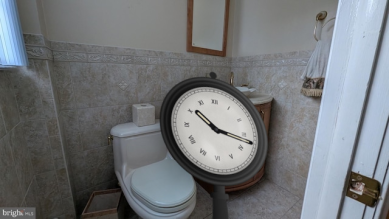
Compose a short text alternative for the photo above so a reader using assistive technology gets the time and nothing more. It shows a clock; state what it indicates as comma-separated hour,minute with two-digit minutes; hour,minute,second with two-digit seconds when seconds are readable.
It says 10,17
